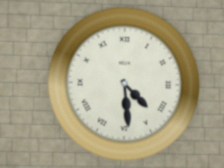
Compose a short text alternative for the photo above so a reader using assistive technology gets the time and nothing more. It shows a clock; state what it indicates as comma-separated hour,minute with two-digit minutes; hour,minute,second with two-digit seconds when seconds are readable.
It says 4,29
